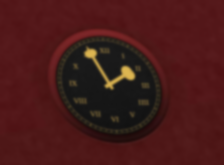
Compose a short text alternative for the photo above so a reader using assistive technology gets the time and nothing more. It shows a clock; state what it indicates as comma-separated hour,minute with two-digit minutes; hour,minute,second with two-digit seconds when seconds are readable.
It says 1,56
